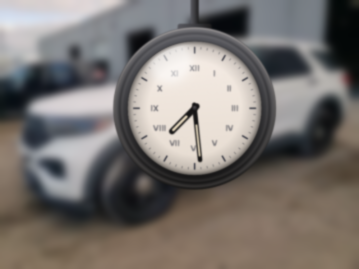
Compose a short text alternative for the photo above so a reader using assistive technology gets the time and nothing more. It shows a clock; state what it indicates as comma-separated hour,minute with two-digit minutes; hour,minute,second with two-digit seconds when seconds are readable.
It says 7,29
